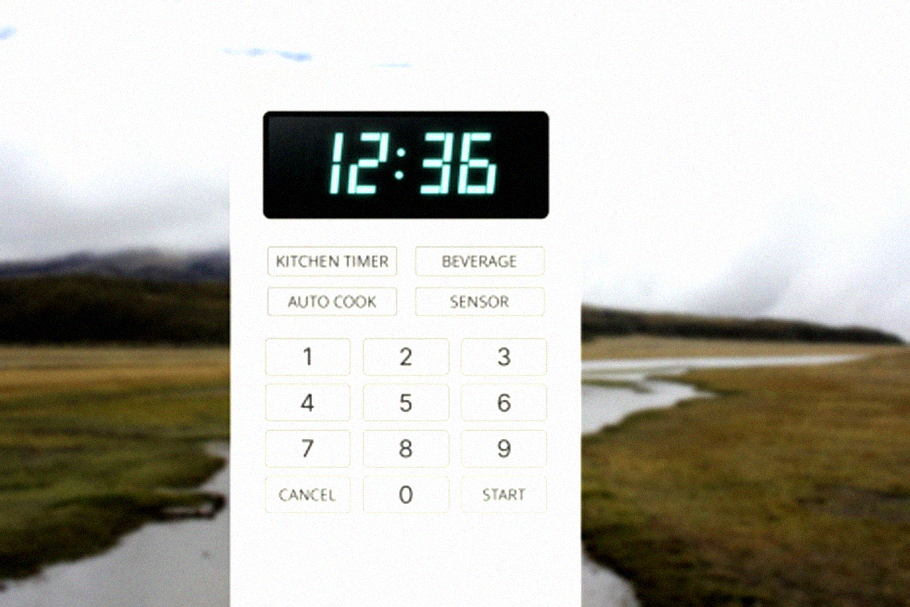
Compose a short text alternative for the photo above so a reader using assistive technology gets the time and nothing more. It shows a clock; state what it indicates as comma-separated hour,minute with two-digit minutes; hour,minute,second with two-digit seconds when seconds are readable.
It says 12,36
